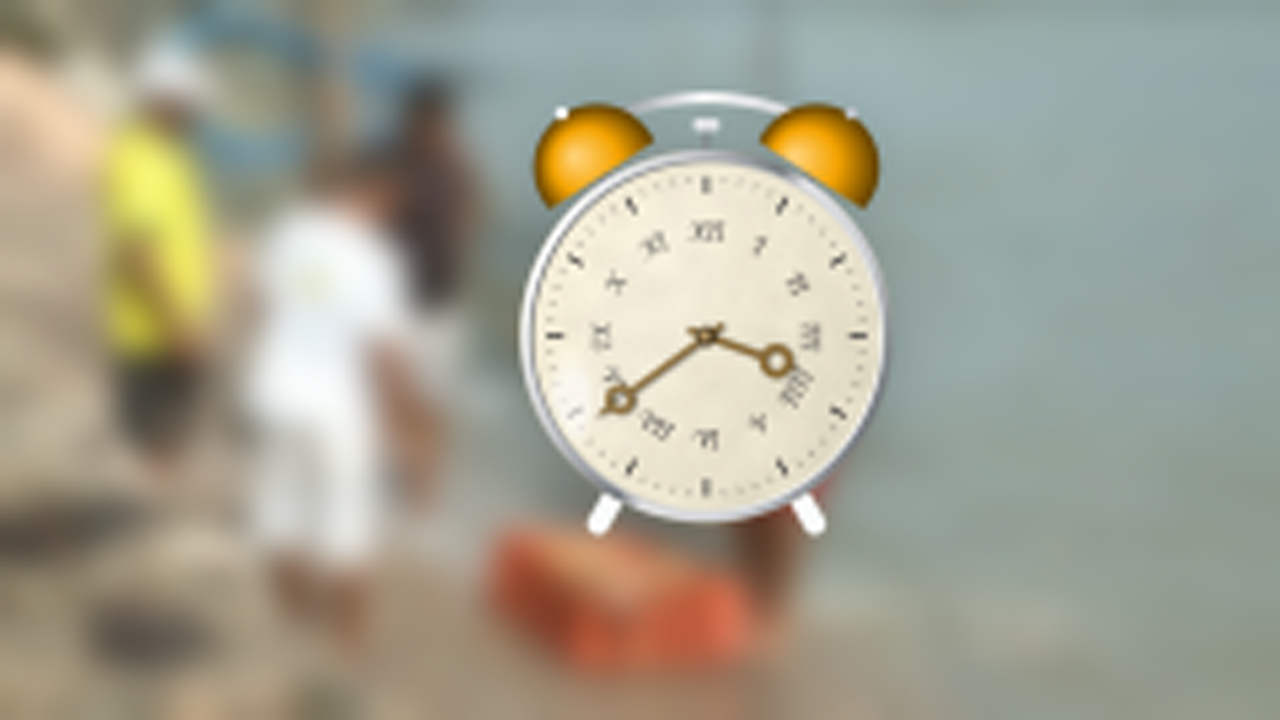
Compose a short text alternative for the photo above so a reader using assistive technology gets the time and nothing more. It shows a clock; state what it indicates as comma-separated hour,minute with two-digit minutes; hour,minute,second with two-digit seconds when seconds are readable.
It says 3,39
